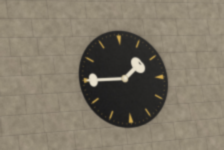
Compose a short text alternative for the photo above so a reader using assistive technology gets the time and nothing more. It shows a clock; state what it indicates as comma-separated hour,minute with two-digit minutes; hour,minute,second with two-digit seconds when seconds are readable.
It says 1,45
